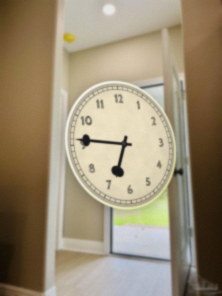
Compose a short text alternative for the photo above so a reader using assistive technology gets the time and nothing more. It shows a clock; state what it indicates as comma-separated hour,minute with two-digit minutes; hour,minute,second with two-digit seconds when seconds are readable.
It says 6,46
